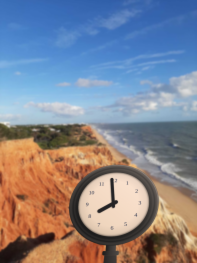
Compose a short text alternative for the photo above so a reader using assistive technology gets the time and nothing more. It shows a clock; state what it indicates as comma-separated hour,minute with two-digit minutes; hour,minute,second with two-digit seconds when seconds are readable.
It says 7,59
